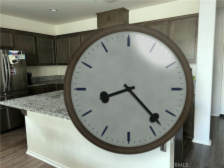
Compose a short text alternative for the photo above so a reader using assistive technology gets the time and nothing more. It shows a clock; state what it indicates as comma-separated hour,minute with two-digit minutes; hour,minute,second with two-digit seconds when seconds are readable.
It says 8,23
